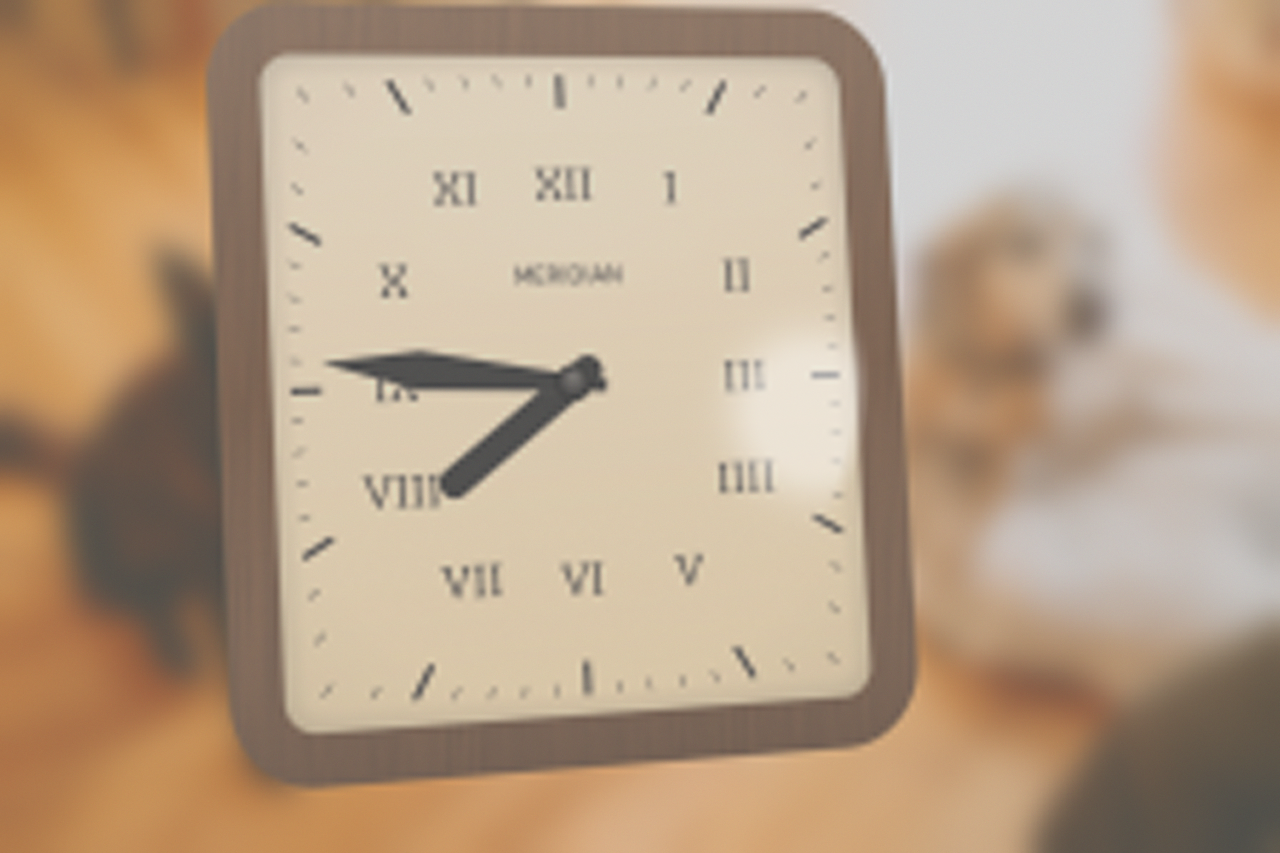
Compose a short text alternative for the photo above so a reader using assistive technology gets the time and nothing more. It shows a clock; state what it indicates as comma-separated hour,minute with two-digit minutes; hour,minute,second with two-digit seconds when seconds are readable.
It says 7,46
